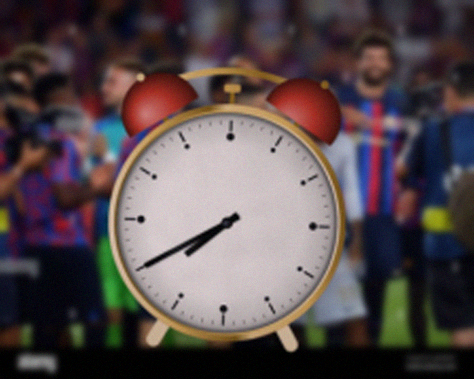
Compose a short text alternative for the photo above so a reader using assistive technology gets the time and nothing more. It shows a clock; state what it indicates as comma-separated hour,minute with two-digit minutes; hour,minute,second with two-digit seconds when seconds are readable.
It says 7,40
